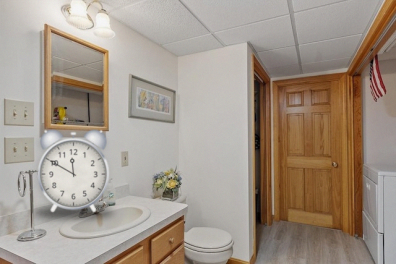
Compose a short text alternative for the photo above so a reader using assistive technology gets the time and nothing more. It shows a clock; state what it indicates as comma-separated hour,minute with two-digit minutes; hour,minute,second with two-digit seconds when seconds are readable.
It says 11,50
